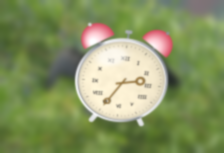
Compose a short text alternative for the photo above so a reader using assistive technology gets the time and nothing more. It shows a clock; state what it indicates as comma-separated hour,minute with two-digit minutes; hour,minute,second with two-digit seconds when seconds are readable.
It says 2,35
